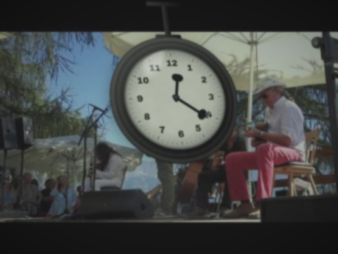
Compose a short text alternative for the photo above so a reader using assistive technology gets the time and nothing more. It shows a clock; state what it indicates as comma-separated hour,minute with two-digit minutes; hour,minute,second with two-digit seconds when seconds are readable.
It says 12,21
